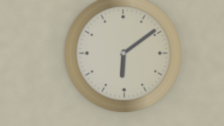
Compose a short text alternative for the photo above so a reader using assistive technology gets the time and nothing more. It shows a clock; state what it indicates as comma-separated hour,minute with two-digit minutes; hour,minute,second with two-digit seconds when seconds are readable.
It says 6,09
